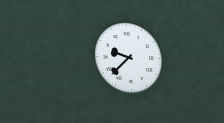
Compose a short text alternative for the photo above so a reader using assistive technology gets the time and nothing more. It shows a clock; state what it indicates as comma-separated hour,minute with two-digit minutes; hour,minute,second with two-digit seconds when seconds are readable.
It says 9,38
